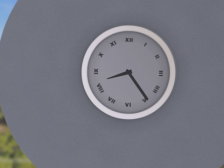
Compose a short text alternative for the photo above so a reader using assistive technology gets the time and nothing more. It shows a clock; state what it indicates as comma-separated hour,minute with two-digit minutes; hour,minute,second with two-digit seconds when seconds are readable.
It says 8,24
